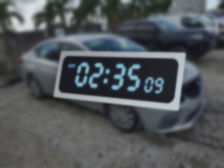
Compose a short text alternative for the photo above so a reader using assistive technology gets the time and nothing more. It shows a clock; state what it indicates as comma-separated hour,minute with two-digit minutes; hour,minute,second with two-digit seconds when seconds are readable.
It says 2,35,09
